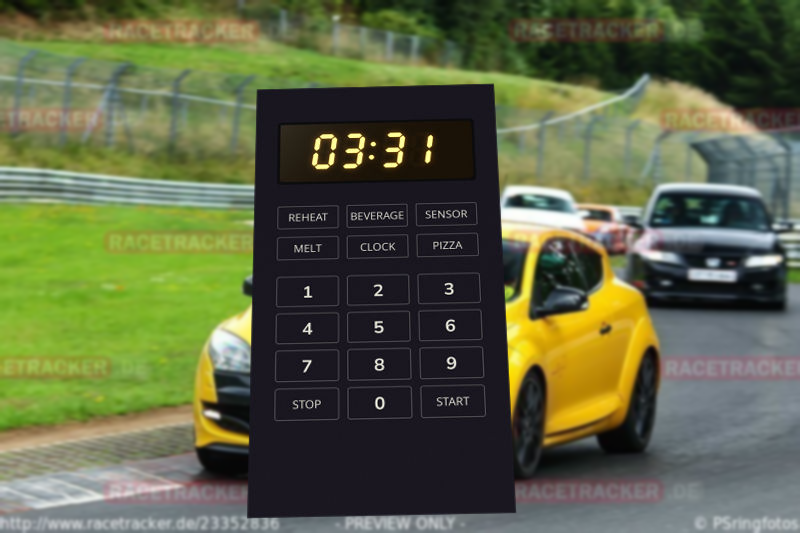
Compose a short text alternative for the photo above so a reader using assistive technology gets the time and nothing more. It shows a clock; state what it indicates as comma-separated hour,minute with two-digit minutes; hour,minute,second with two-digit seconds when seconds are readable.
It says 3,31
